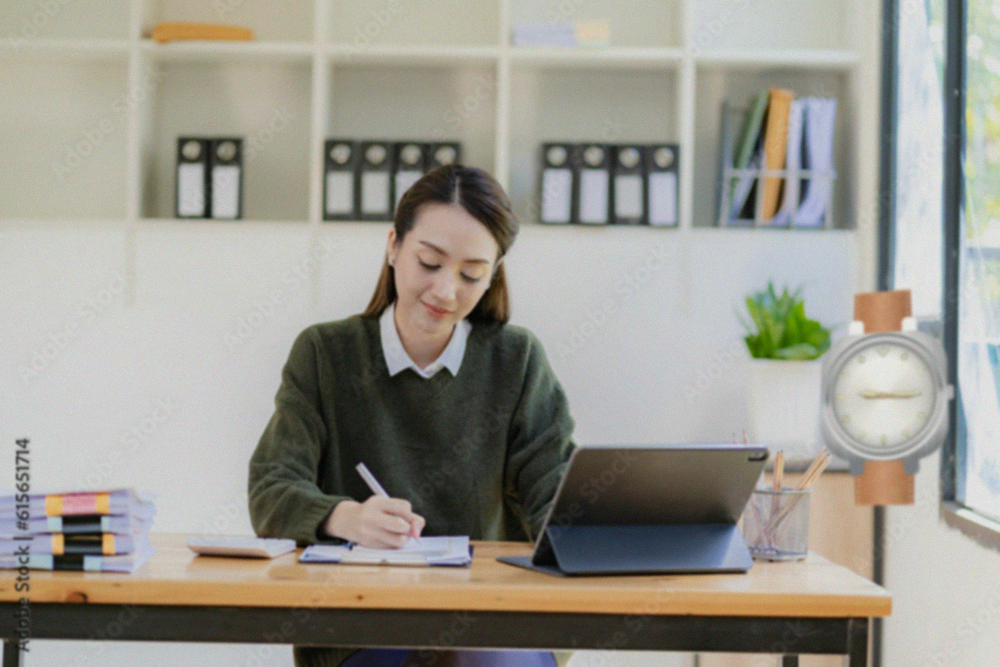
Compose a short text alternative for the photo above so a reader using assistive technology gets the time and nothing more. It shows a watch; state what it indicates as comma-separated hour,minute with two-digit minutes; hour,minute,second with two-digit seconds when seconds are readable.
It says 9,15
